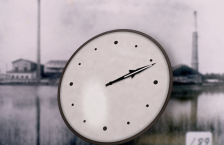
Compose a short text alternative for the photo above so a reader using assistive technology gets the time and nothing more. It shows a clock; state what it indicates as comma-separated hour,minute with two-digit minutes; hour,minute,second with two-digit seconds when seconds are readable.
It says 2,11
